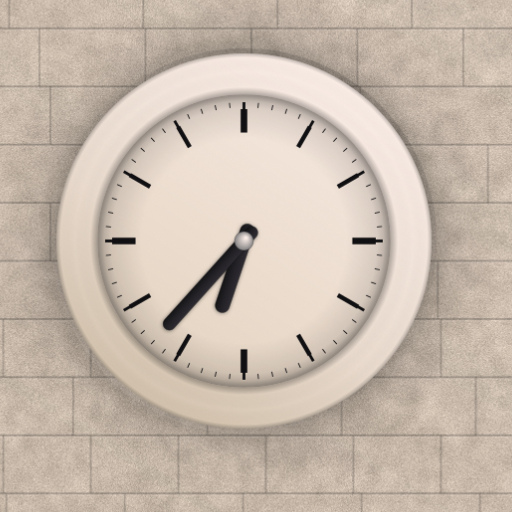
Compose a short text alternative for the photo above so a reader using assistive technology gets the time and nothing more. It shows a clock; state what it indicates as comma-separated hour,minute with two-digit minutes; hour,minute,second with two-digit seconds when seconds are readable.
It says 6,37
